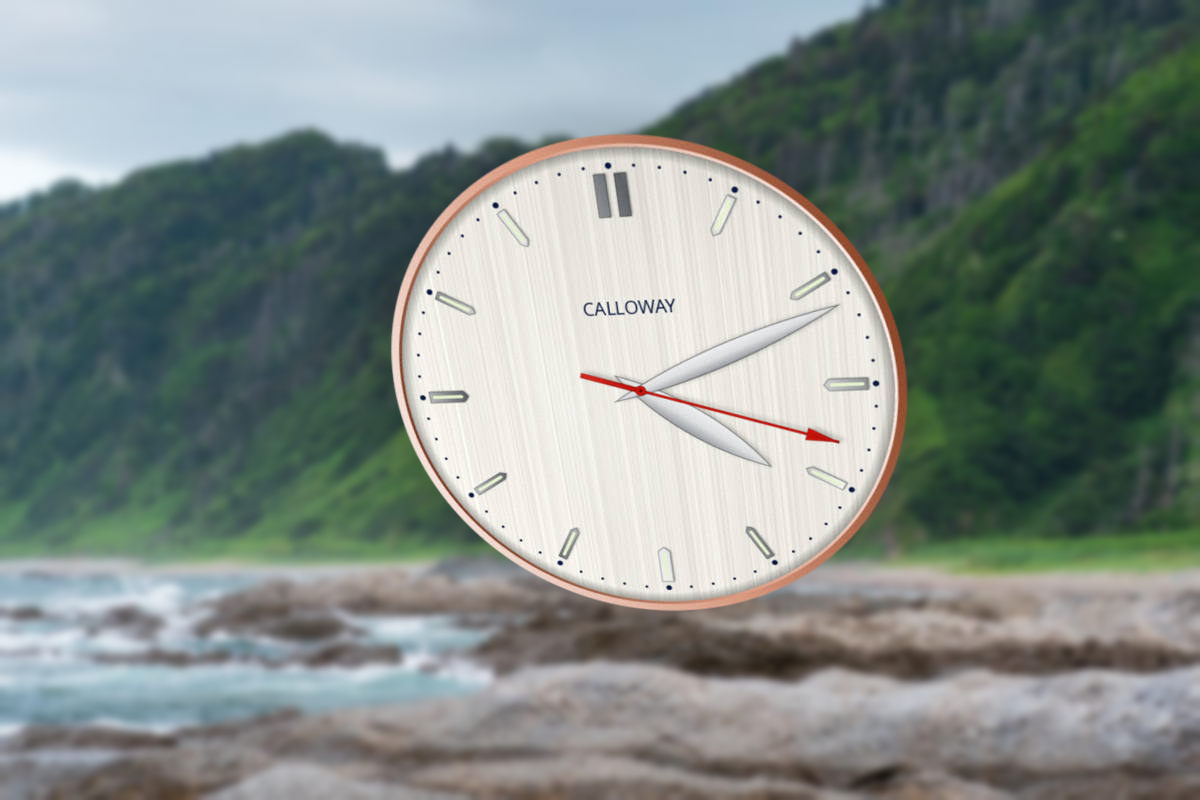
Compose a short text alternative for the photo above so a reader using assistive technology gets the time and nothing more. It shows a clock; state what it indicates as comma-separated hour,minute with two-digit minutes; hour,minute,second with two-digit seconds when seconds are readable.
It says 4,11,18
